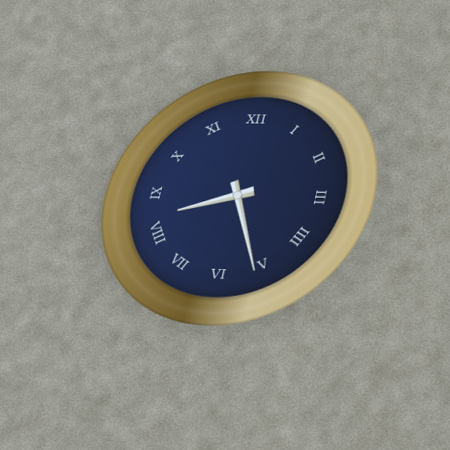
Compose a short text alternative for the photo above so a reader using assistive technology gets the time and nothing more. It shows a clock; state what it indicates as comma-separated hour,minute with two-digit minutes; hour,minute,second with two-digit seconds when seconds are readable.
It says 8,26
